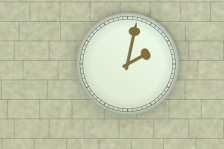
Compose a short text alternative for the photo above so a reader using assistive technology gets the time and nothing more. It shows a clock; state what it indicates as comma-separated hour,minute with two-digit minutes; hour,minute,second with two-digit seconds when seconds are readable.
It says 2,02
